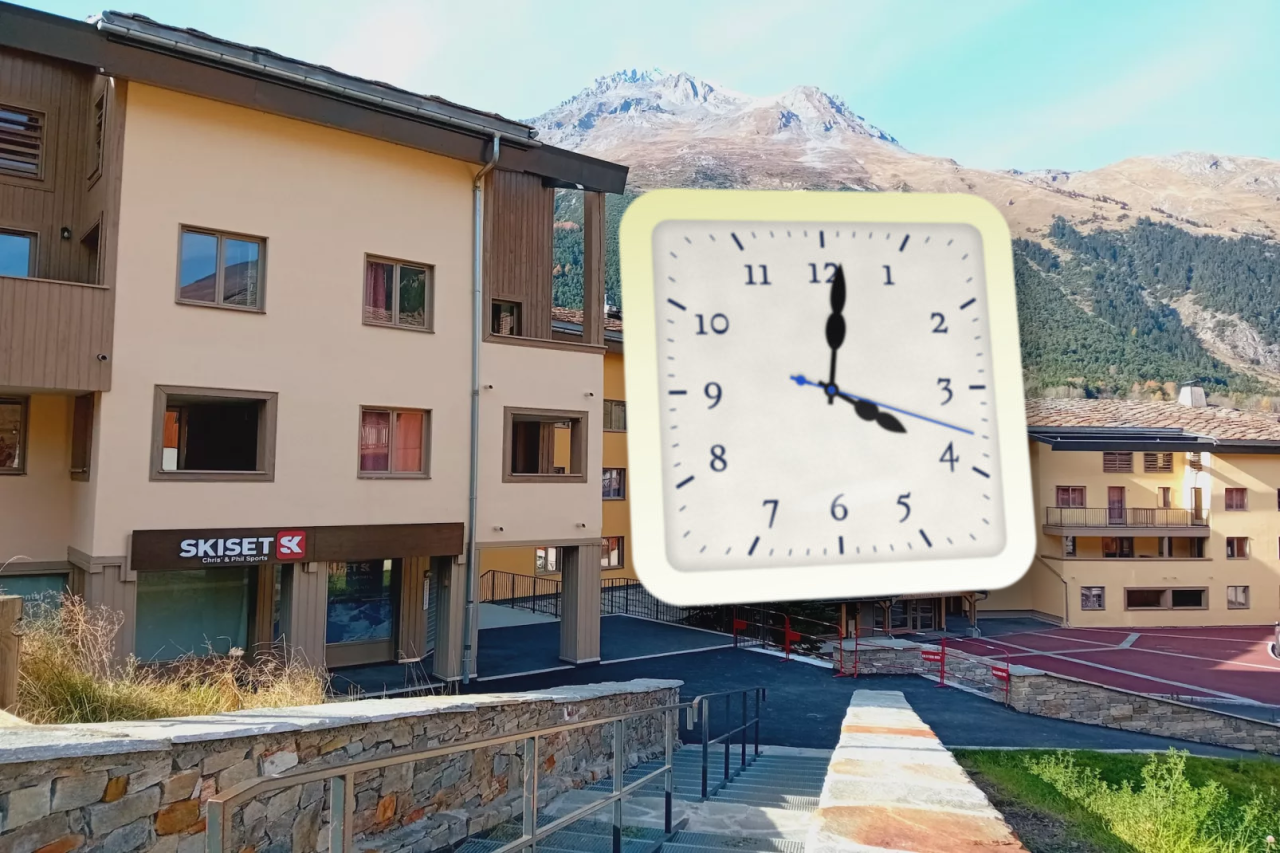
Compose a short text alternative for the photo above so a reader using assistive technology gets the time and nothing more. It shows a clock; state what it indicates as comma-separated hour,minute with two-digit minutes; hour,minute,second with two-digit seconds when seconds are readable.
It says 4,01,18
